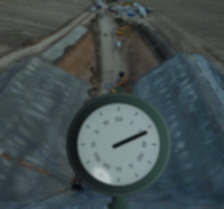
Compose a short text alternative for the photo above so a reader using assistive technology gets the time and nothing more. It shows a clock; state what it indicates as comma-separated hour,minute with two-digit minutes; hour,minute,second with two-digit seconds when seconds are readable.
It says 2,11
